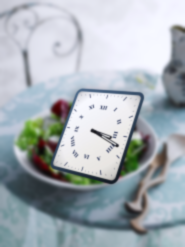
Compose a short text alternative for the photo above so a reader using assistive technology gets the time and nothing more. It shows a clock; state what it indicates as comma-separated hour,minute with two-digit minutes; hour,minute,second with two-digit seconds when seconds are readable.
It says 3,18
